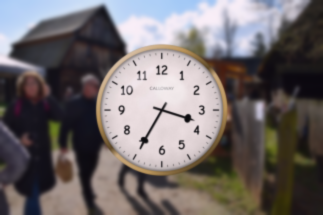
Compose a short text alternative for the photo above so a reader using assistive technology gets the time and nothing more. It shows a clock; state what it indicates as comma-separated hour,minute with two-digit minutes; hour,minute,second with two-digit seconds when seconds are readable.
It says 3,35
